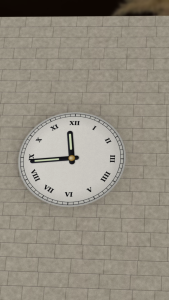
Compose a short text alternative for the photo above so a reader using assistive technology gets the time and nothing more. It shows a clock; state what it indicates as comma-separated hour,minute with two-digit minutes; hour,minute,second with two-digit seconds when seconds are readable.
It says 11,44
